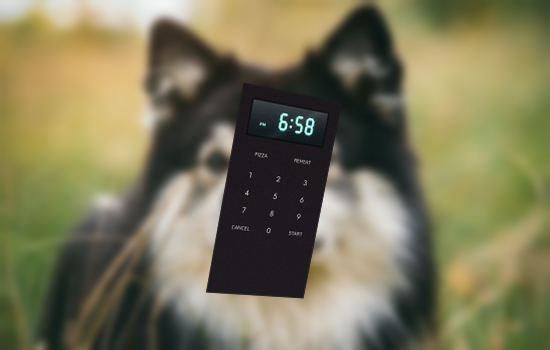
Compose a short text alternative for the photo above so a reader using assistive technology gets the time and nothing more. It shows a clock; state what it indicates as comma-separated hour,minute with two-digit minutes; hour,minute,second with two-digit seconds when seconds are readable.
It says 6,58
